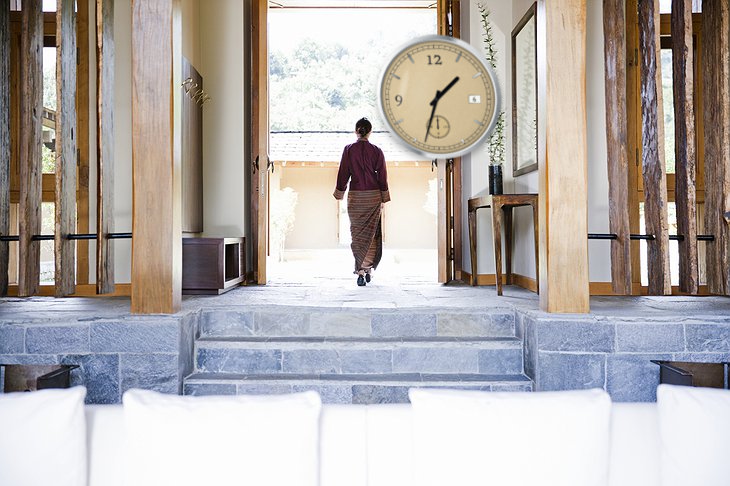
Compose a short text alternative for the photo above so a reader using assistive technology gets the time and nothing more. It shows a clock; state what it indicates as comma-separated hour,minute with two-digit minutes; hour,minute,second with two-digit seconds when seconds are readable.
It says 1,33
